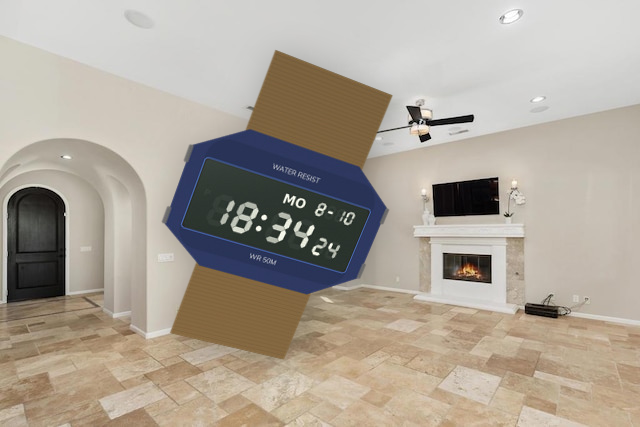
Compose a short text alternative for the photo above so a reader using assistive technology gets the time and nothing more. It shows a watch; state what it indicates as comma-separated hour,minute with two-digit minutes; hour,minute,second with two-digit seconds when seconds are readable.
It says 18,34,24
